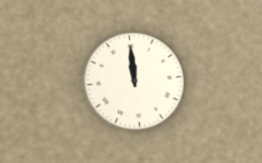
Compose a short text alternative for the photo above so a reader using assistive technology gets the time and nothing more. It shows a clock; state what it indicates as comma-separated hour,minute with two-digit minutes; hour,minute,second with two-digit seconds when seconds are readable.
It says 12,00
